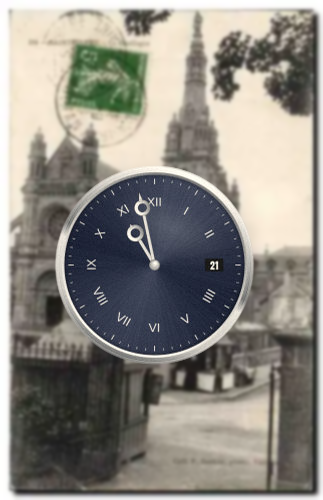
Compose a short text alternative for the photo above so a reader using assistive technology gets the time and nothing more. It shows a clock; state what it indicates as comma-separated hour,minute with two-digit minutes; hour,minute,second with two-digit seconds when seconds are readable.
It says 10,58
